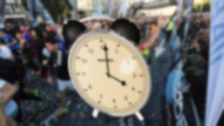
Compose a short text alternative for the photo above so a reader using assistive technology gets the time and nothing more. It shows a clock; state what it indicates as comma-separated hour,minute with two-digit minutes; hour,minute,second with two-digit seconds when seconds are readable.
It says 4,01
